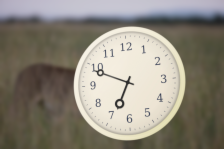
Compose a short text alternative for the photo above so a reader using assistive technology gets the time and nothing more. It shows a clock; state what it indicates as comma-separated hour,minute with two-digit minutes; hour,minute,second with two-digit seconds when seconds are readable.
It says 6,49
